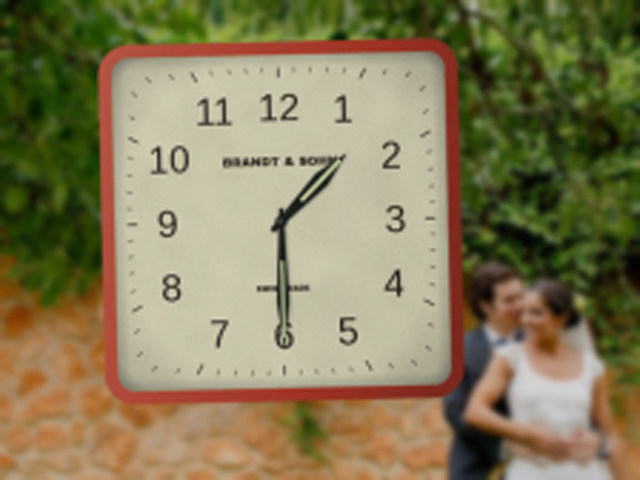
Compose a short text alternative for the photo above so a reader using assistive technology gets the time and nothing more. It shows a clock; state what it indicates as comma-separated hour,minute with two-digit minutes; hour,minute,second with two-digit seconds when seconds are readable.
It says 1,30
